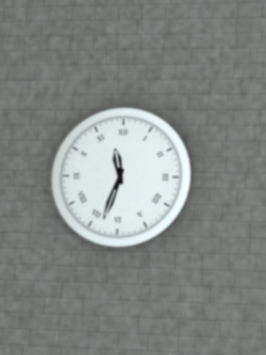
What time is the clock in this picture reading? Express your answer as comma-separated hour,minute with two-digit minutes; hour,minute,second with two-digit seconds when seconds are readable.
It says 11,33
